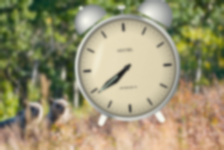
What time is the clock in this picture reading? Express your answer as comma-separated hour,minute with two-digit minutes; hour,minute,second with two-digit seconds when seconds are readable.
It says 7,39
